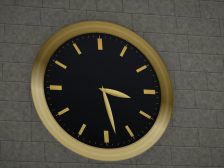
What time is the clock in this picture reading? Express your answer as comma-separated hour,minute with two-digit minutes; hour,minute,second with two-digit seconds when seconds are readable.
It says 3,28
